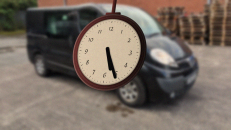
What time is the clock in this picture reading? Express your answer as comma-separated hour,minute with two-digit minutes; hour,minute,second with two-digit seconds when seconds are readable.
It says 5,26
